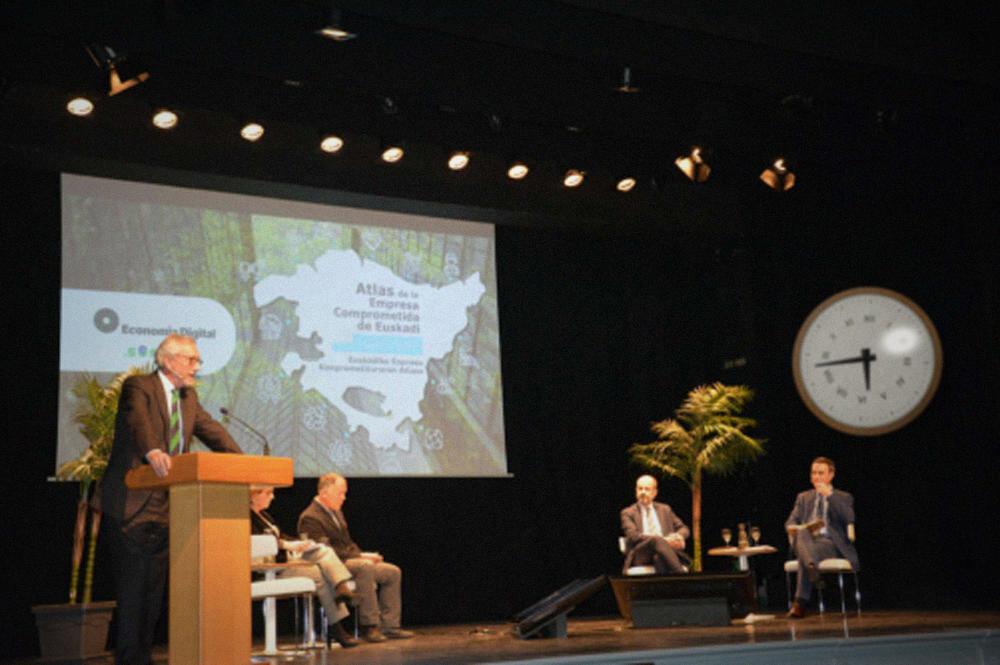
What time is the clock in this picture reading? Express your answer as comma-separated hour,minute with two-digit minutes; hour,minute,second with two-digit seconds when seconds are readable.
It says 5,43
